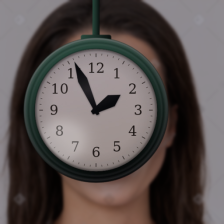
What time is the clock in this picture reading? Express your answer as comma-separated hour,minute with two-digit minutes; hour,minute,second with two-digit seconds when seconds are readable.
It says 1,56
